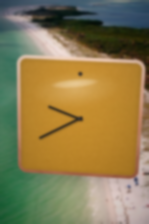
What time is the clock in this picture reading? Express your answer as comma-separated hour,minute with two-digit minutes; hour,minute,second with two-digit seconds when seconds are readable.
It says 9,40
